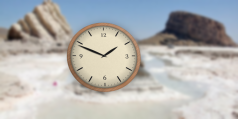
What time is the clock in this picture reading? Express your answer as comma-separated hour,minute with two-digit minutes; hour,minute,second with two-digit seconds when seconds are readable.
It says 1,49
